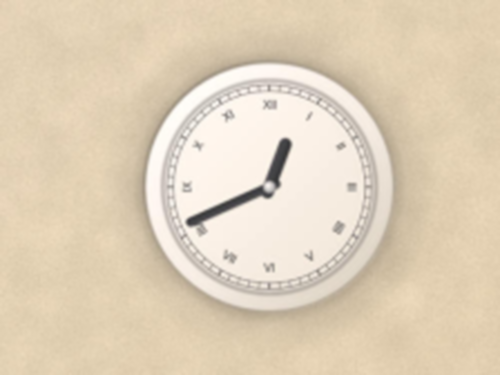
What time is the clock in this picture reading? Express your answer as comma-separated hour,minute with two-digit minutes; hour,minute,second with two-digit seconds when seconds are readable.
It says 12,41
